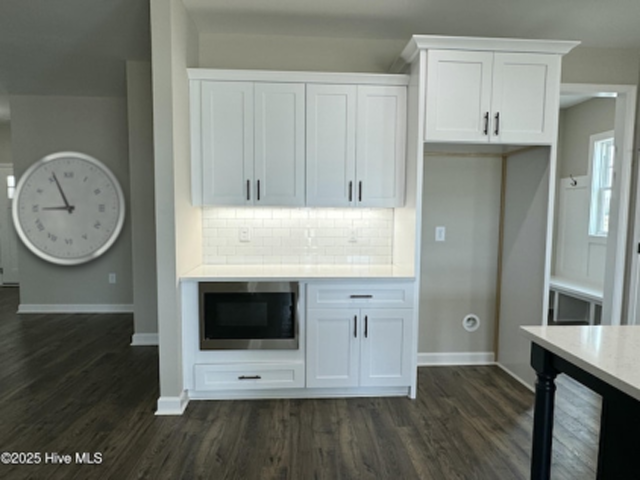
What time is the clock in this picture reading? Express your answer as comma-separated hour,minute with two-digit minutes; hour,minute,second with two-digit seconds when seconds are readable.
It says 8,56
